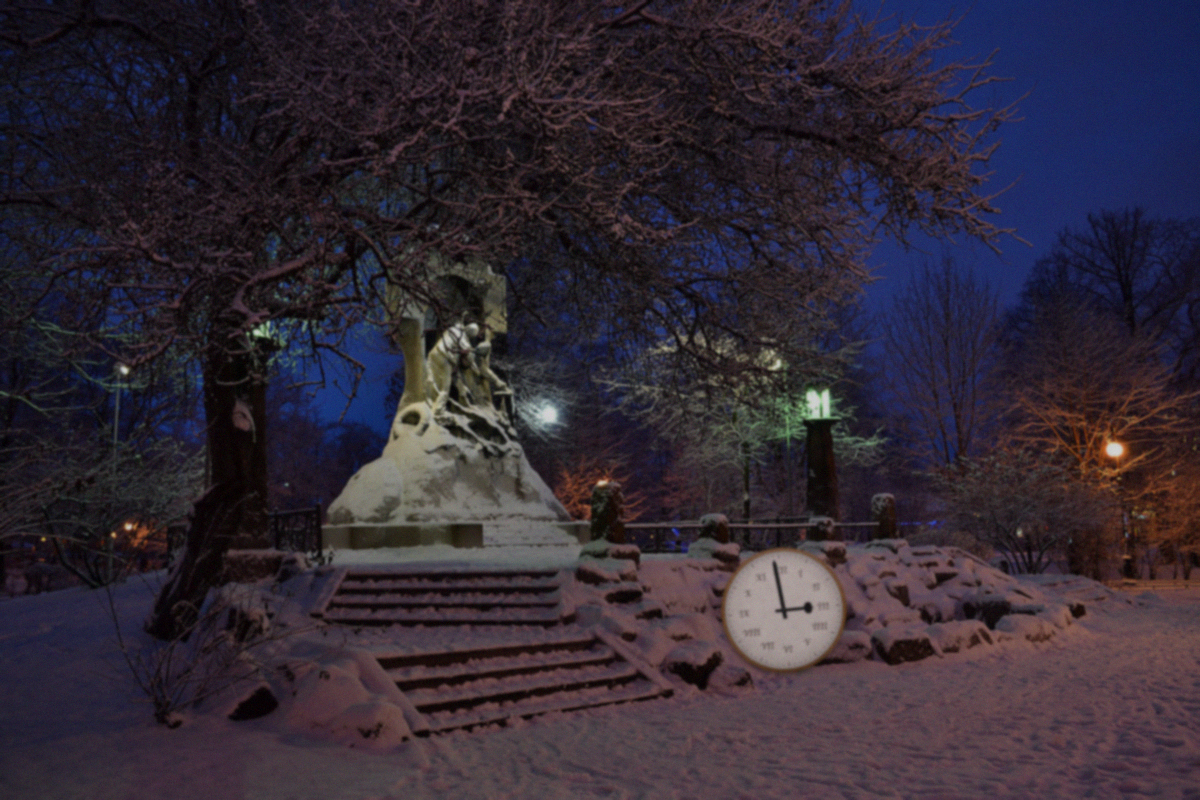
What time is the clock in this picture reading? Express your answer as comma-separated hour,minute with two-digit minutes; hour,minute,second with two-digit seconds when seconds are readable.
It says 2,59
